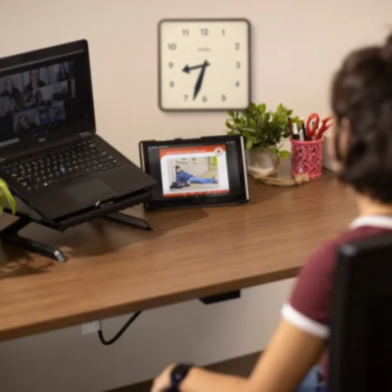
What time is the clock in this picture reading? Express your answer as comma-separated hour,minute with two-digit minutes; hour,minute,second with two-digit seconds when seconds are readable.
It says 8,33
